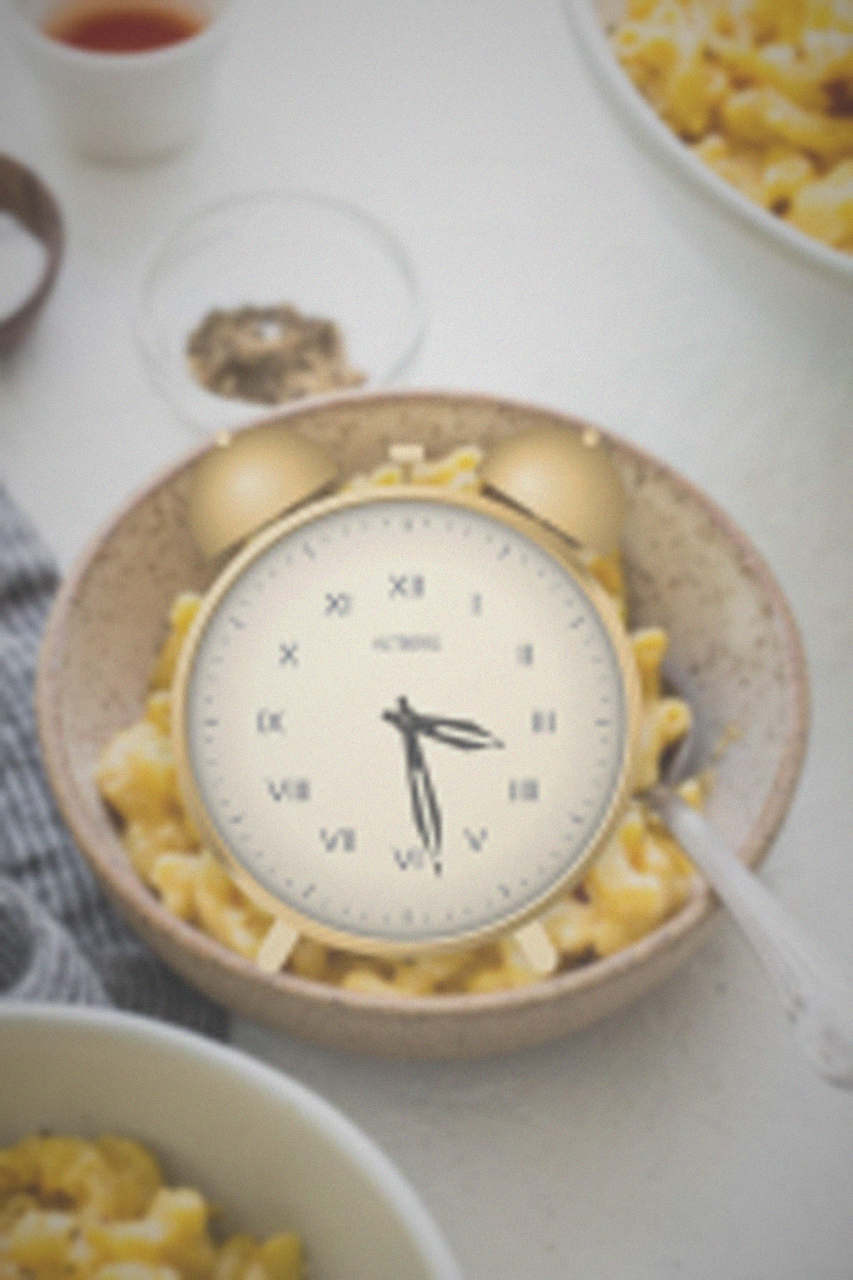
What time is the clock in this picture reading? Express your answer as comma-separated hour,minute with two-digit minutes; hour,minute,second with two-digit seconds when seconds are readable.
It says 3,28
